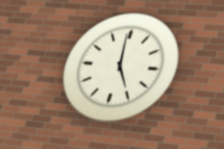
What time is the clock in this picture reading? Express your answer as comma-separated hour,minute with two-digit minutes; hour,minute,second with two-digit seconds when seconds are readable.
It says 4,59
